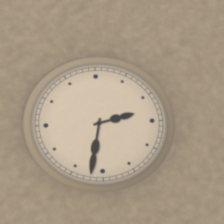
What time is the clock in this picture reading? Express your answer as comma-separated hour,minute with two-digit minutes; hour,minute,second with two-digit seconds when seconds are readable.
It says 2,32
